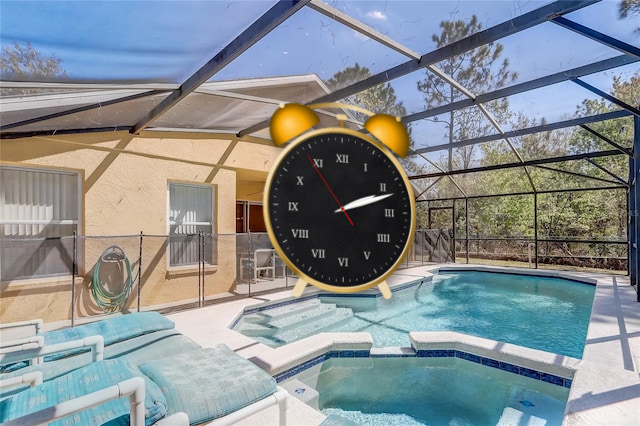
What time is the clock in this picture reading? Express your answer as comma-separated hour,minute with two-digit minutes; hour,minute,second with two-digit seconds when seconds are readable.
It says 2,11,54
